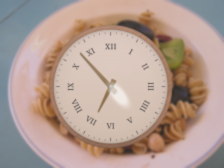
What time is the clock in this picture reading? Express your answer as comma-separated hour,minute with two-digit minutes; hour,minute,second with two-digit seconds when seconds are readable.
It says 6,53
